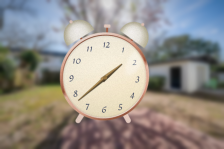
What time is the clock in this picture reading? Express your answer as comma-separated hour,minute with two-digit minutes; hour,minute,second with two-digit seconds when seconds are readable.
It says 1,38
